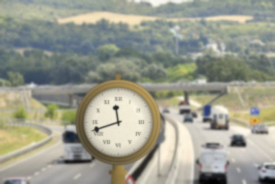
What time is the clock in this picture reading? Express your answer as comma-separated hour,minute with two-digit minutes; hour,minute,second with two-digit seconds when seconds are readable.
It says 11,42
